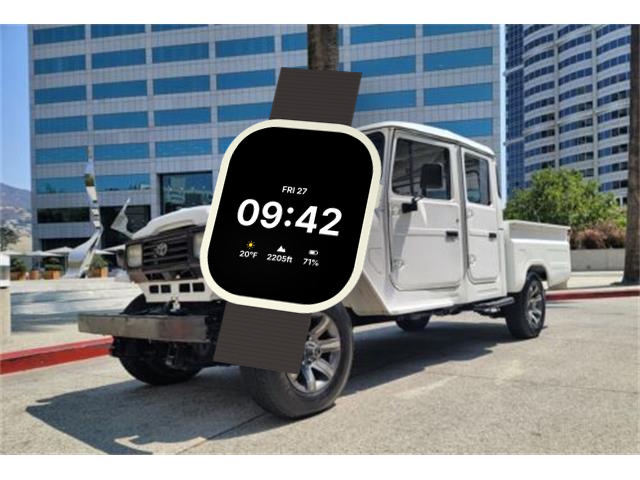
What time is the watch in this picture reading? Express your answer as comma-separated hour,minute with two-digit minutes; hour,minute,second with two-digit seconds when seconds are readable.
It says 9,42
